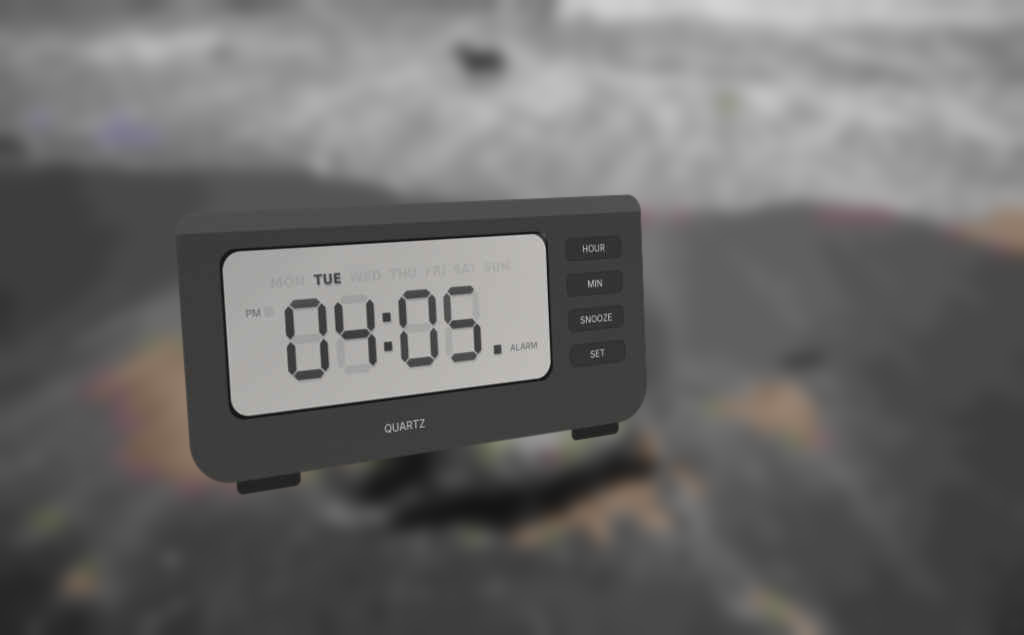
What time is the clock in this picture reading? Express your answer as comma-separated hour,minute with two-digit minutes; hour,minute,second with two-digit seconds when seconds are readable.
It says 4,05
